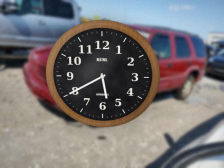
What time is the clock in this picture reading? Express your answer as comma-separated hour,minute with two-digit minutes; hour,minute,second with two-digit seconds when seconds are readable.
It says 5,40
